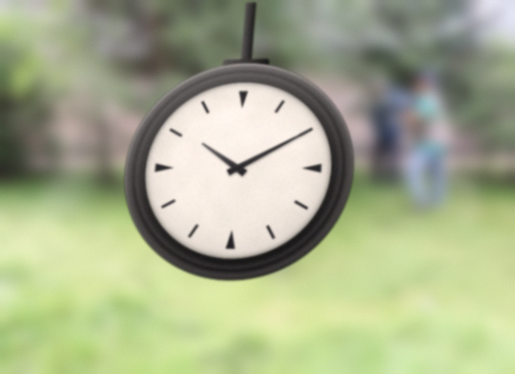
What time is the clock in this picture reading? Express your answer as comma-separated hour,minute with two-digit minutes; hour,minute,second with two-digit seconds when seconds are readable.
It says 10,10
